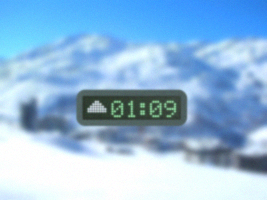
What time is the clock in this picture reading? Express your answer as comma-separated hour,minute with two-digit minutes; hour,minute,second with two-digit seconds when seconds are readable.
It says 1,09
